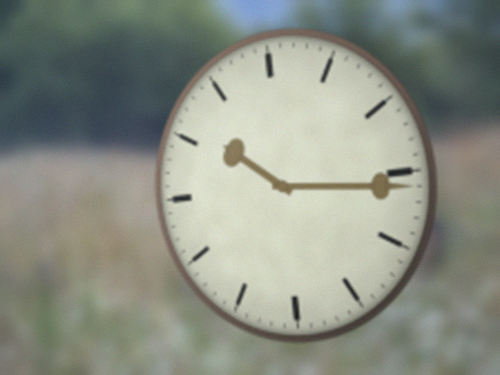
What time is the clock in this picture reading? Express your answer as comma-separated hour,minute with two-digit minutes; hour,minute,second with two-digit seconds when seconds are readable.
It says 10,16
